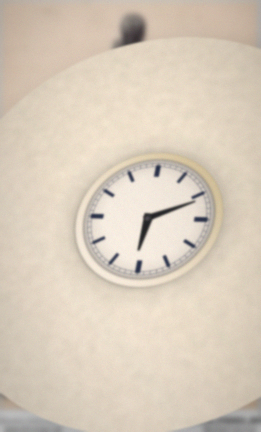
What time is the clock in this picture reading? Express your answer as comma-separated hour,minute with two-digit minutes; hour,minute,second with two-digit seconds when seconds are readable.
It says 6,11
